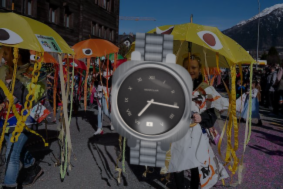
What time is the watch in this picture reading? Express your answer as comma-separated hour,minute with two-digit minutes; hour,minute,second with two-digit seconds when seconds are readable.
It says 7,16
